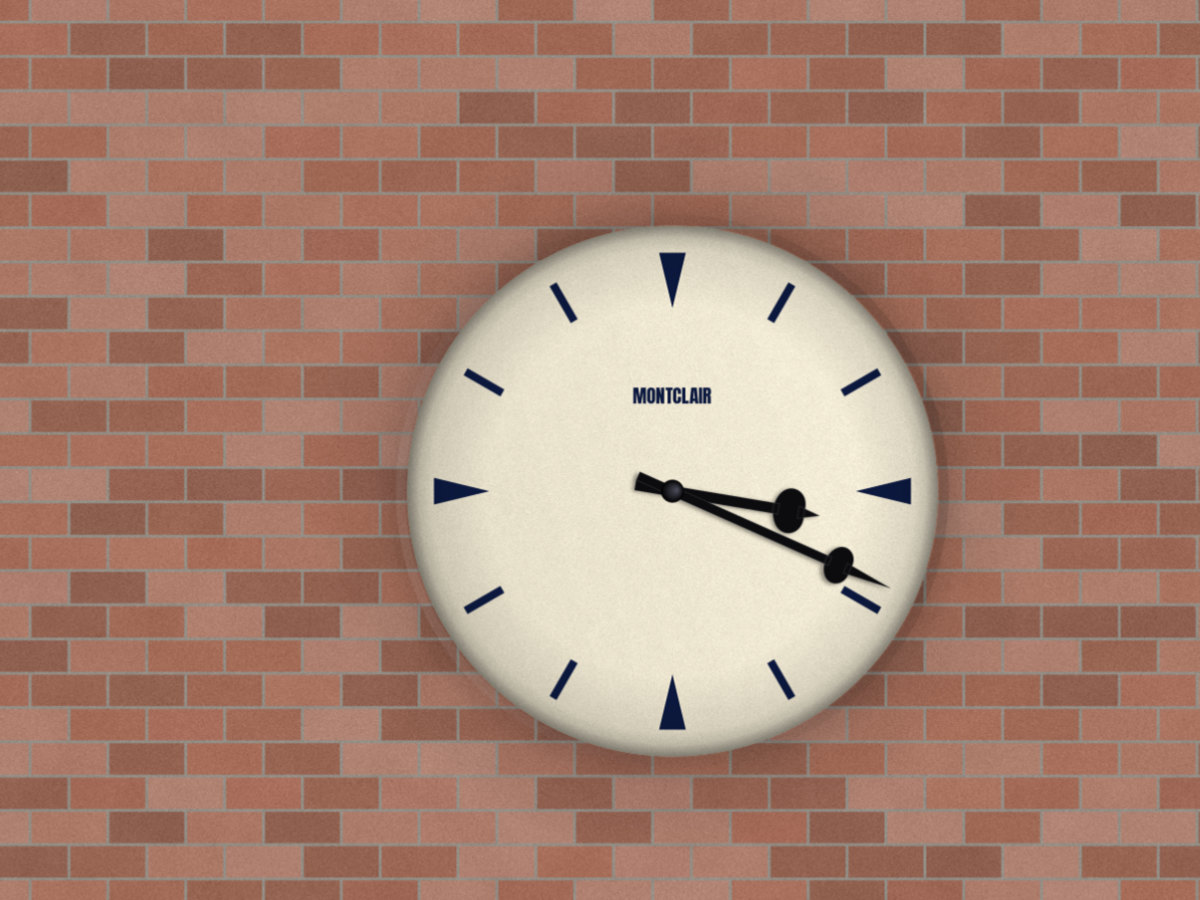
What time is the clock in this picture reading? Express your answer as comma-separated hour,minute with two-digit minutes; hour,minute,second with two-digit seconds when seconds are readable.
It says 3,19
